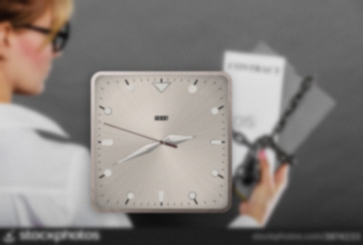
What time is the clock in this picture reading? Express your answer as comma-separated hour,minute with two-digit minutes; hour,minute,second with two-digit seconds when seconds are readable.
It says 2,40,48
